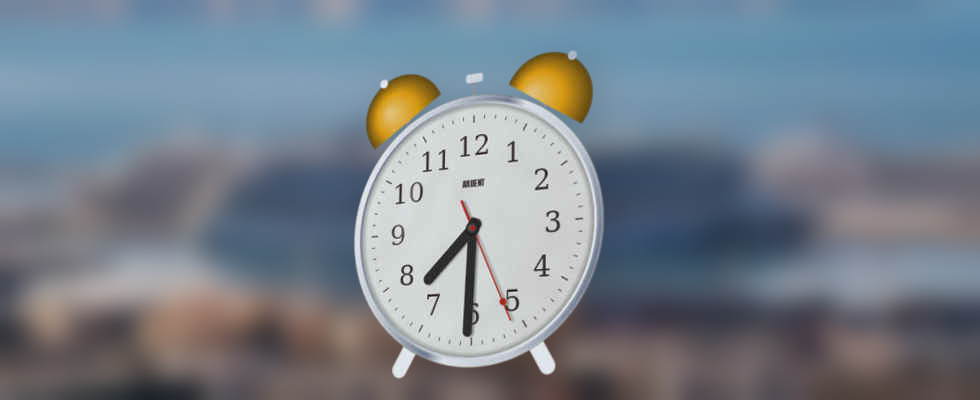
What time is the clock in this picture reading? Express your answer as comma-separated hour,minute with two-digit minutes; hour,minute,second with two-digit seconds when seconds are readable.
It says 7,30,26
